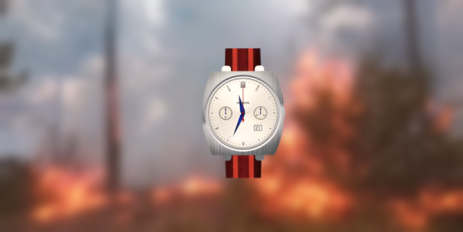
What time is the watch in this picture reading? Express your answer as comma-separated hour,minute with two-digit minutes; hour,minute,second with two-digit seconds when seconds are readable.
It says 11,34
